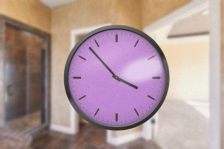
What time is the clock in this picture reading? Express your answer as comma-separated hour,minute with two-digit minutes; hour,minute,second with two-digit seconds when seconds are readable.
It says 3,53
